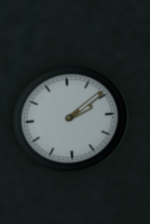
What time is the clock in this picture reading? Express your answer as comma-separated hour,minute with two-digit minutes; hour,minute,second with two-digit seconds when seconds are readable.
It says 2,09
